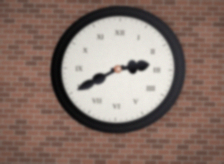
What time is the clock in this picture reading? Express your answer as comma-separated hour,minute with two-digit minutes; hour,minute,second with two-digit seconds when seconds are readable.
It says 2,40
